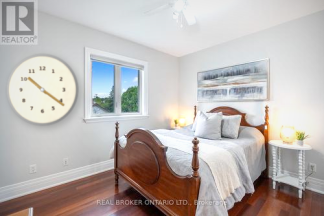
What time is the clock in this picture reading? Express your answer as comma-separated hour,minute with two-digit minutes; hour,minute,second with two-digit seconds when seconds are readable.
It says 10,21
